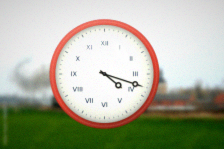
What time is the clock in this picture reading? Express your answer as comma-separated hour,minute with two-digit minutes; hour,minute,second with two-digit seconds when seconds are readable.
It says 4,18
